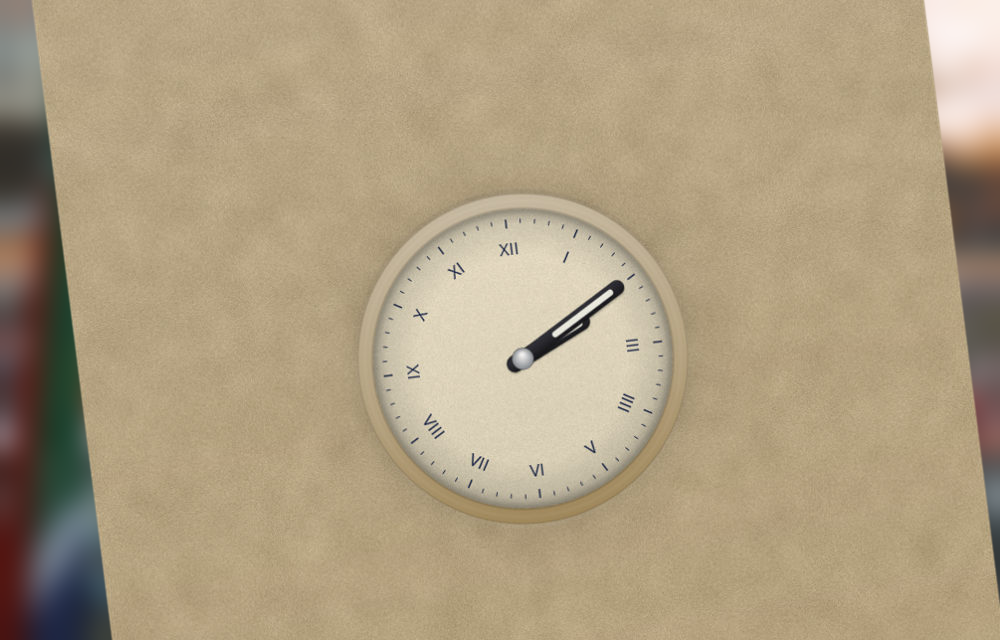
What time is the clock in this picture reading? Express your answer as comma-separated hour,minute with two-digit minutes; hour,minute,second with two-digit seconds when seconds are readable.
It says 2,10
